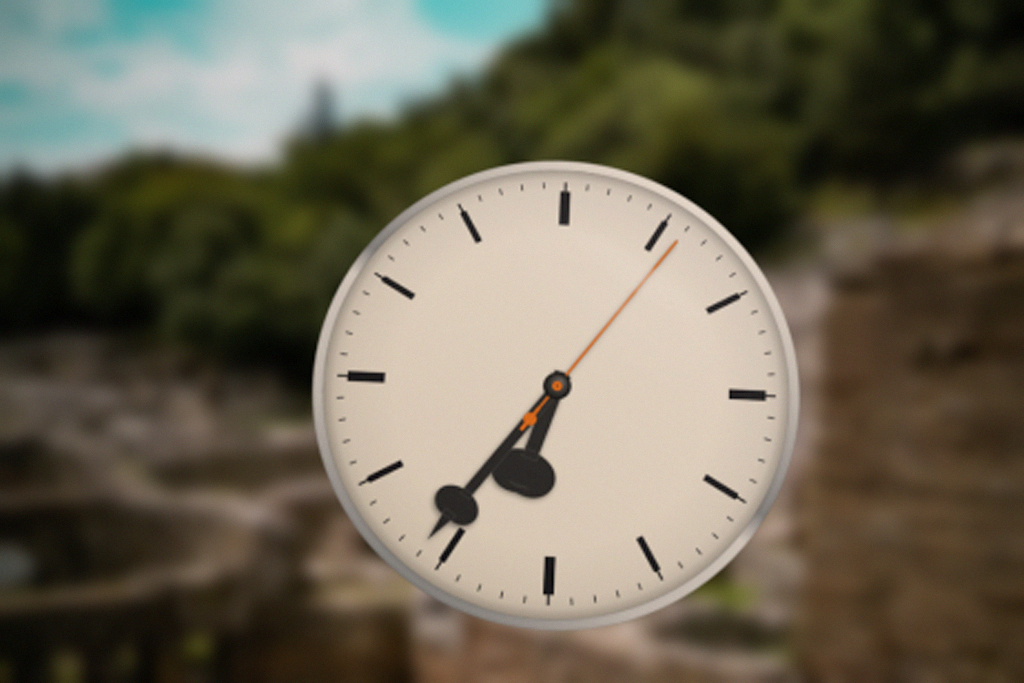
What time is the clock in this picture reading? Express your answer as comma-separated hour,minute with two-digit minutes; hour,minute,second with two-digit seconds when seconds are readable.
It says 6,36,06
